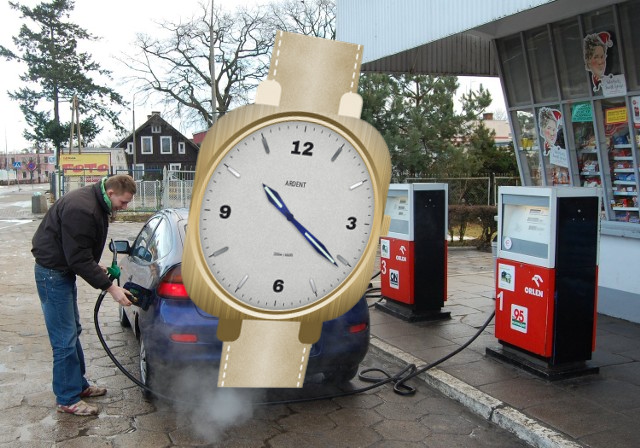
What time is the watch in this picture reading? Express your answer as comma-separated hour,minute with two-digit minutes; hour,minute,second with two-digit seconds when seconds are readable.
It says 10,21
